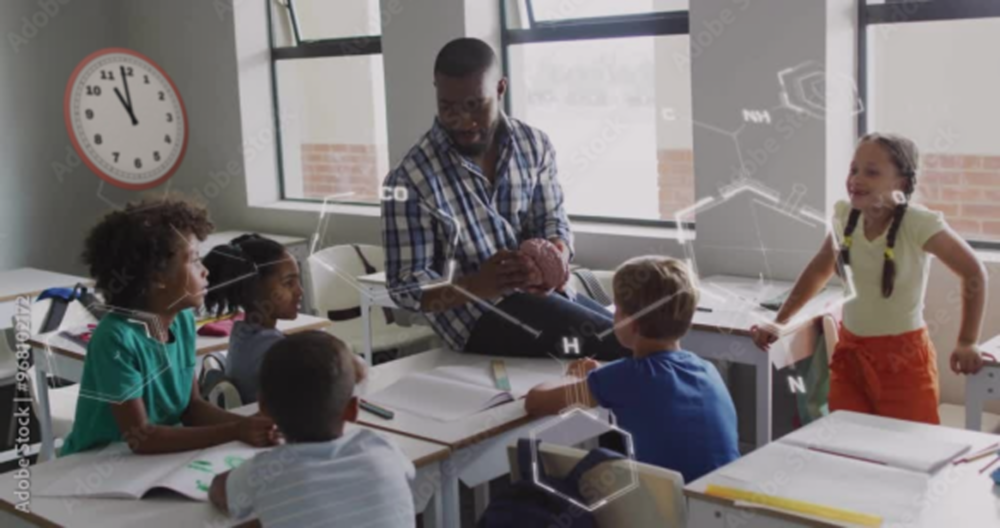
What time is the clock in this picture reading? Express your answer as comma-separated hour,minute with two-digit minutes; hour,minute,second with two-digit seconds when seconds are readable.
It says 10,59
